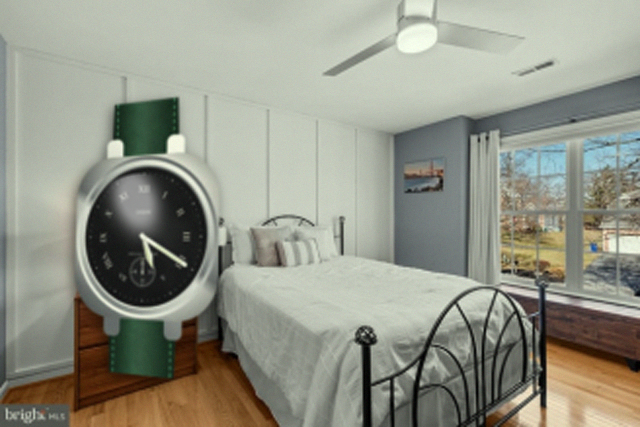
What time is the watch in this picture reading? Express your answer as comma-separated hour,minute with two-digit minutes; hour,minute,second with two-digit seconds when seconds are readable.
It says 5,20
